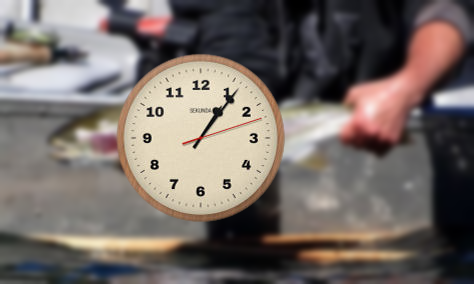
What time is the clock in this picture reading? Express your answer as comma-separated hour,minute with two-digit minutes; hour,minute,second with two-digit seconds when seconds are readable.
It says 1,06,12
